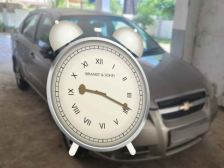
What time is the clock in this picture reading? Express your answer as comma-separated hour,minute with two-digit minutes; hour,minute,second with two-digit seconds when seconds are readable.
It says 9,19
